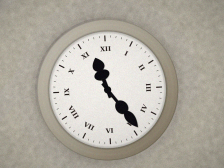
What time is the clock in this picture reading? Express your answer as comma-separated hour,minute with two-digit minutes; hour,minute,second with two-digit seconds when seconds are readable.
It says 11,24
